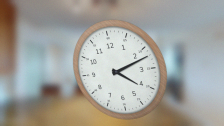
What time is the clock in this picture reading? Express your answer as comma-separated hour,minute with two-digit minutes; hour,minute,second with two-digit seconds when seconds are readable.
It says 4,12
